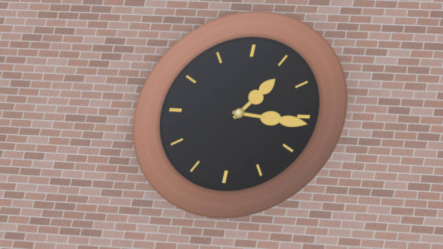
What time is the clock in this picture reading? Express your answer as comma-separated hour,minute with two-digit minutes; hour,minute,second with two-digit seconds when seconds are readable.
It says 1,16
